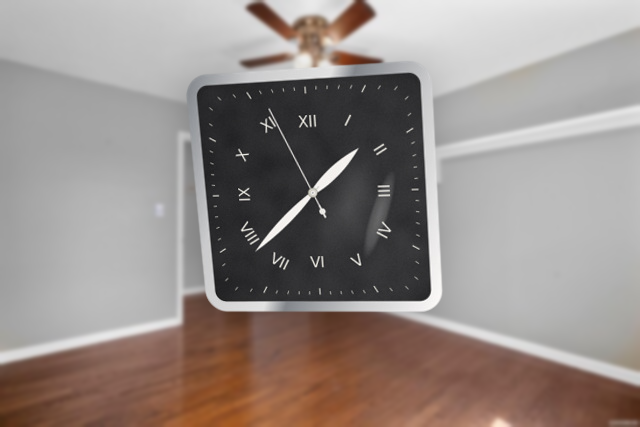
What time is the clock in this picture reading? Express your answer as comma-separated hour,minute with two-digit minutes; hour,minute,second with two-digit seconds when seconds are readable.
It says 1,37,56
